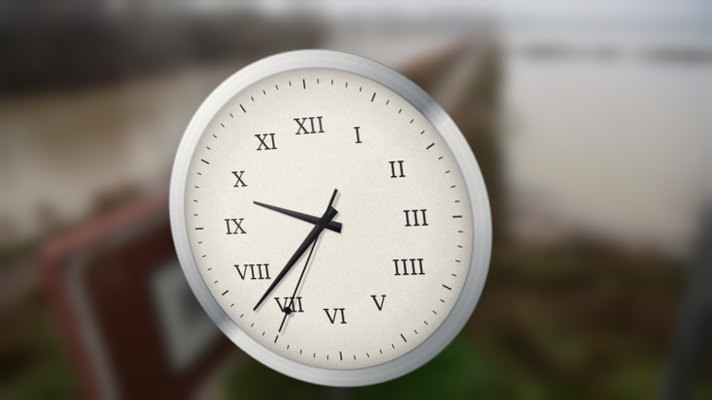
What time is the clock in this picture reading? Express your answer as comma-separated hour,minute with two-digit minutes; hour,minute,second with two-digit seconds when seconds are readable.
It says 9,37,35
